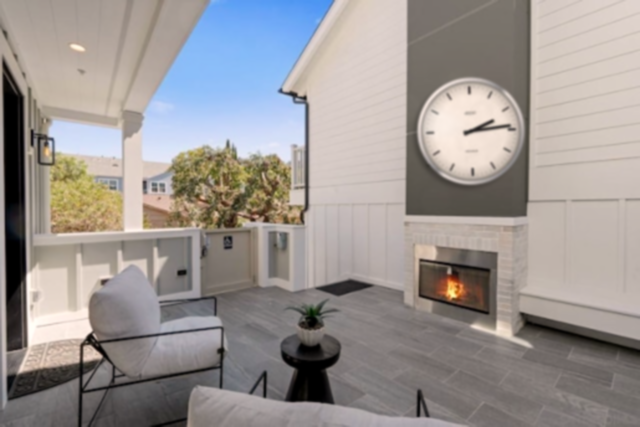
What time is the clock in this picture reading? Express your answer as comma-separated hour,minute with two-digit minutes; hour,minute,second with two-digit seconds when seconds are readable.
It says 2,14
